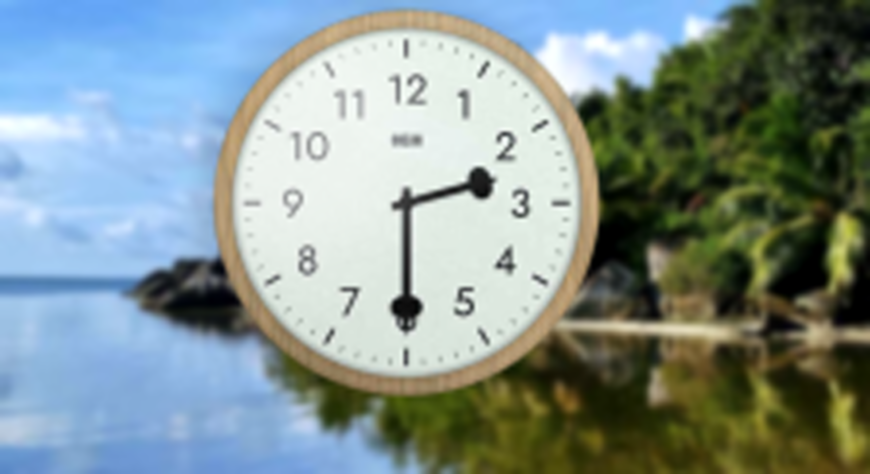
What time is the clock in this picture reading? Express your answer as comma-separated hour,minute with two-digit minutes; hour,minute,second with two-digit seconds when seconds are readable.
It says 2,30
